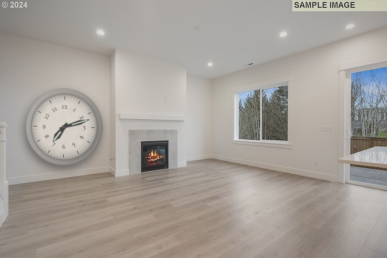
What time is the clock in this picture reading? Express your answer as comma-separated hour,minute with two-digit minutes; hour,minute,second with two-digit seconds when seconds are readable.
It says 7,12
